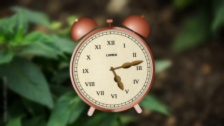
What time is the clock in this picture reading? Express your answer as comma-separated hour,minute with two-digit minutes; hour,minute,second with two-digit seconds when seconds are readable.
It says 5,13
